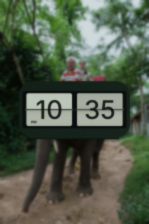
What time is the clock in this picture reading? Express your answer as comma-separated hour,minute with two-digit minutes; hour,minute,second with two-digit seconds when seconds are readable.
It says 10,35
